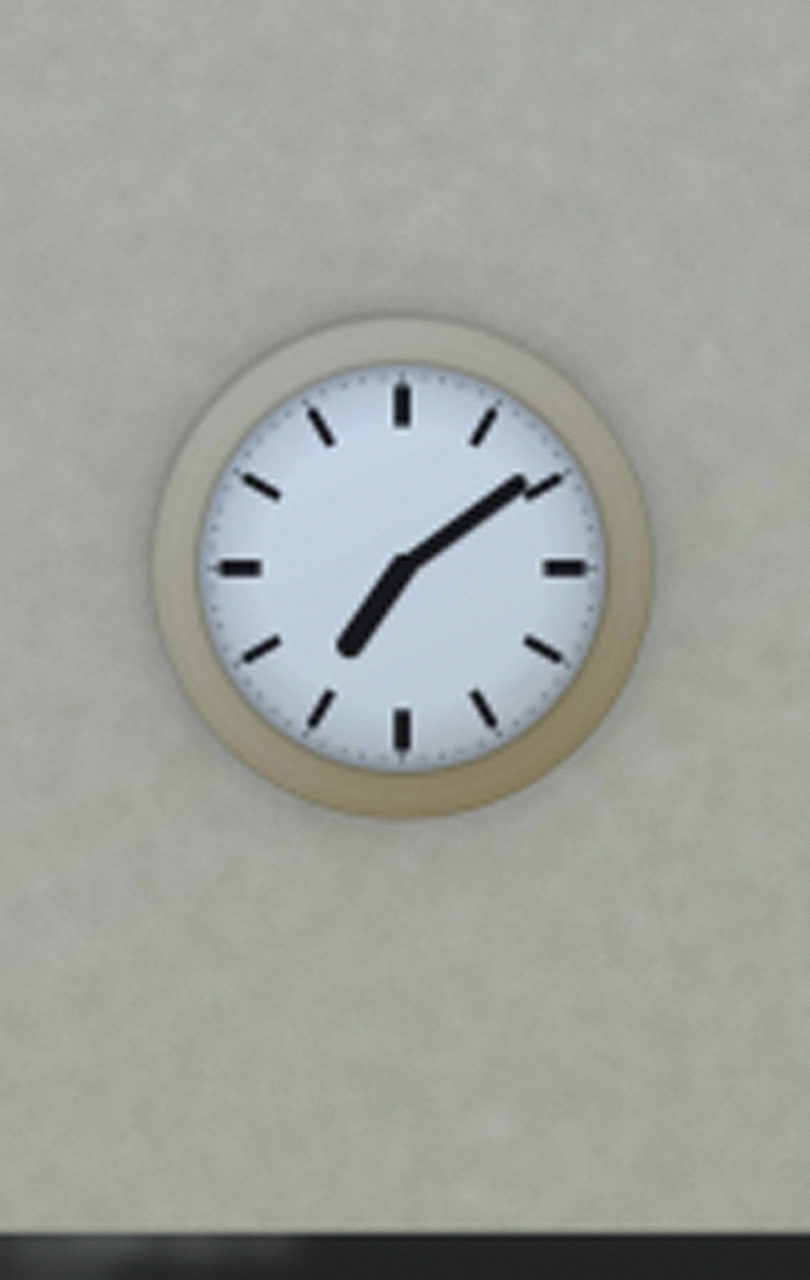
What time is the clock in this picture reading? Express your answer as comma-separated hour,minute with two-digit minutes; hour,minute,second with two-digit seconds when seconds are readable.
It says 7,09
